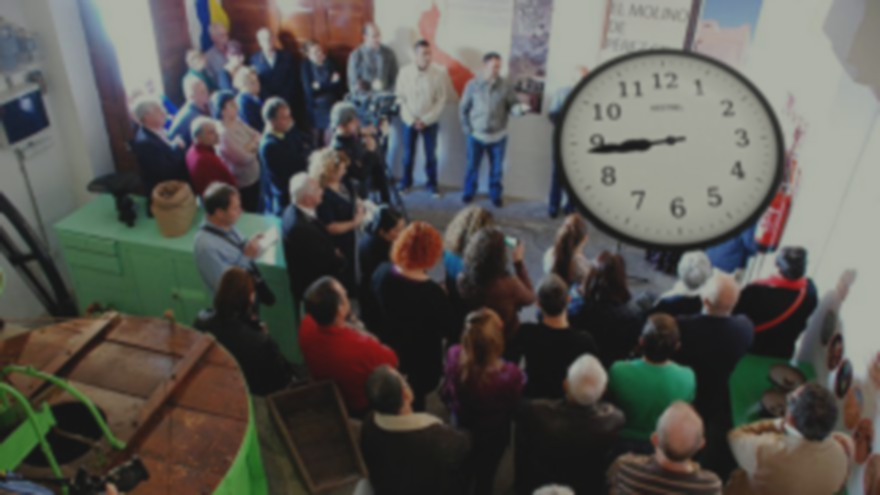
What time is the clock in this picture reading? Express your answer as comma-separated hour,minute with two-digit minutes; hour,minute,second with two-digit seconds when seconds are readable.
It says 8,44
